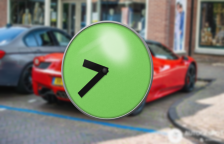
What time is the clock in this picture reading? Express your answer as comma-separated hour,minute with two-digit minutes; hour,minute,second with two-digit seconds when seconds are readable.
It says 9,38
